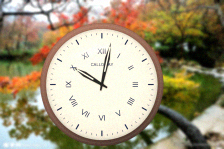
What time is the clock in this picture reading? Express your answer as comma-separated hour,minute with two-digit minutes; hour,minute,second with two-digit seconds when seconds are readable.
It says 10,02
